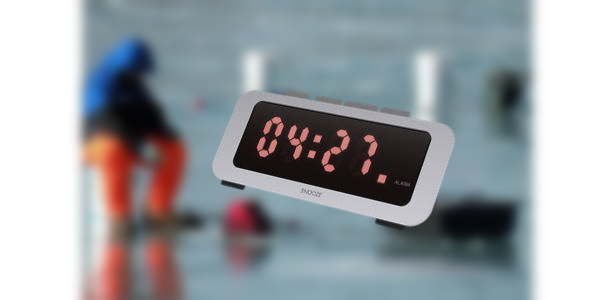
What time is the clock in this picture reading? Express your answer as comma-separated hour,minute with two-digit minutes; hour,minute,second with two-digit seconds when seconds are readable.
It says 4,27
